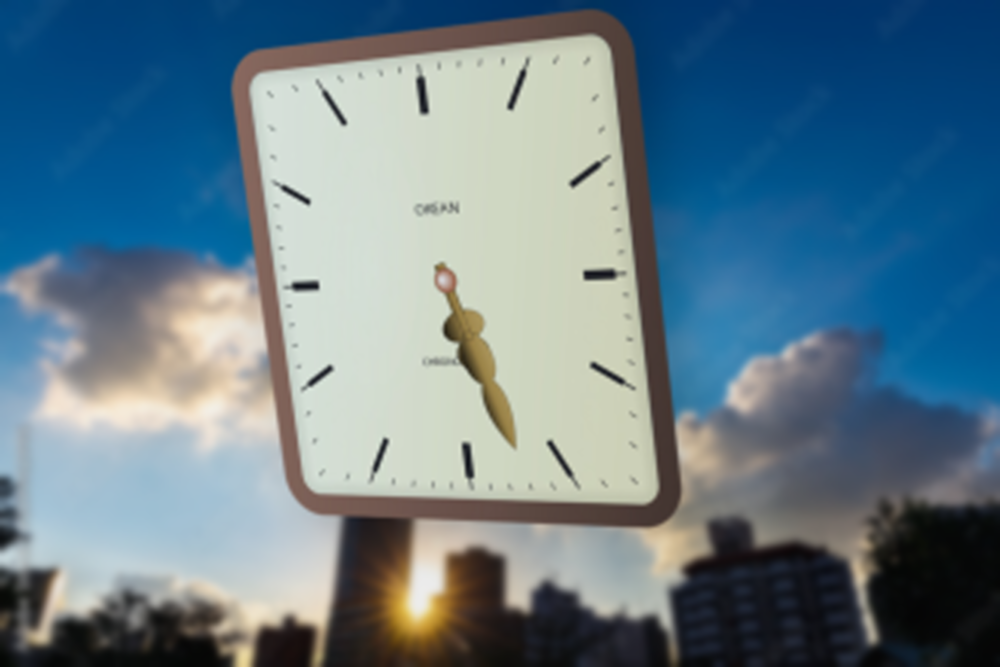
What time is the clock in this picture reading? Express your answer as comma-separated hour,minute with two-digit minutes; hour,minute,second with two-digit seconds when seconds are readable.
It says 5,27
